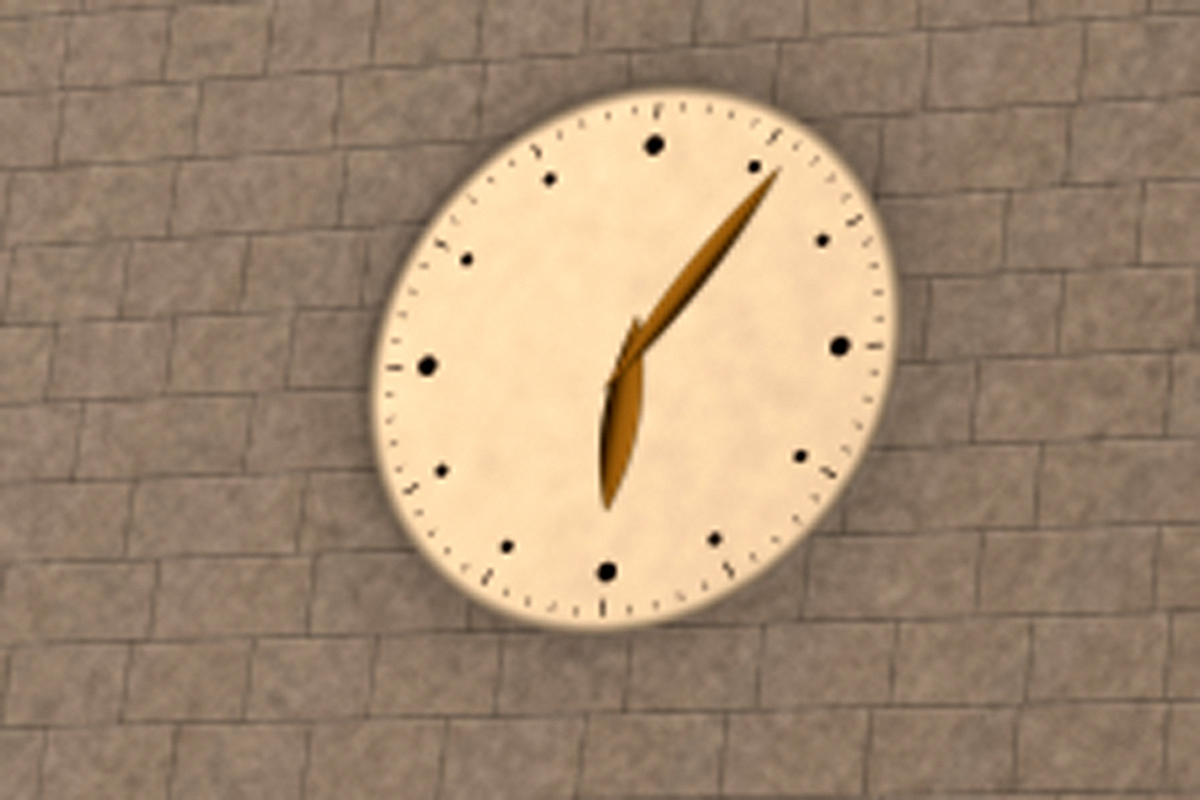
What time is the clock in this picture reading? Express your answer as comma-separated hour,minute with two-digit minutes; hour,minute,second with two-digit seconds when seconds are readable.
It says 6,06
